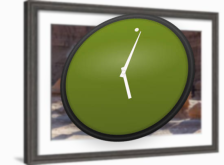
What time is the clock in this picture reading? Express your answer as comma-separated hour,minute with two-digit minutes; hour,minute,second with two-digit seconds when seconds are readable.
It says 5,01
